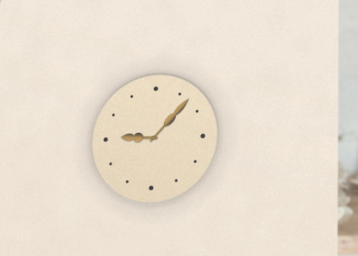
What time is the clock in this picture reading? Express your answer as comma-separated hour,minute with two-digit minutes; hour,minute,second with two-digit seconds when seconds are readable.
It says 9,07
